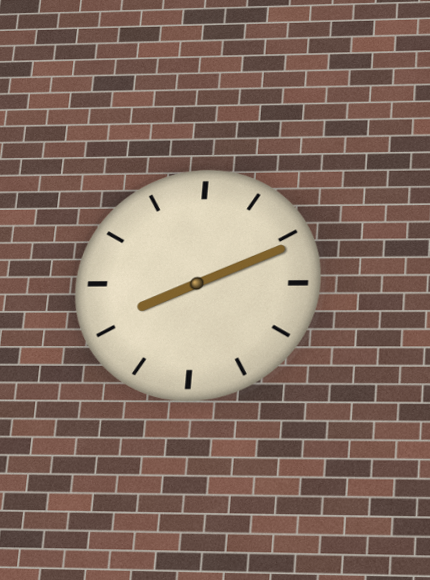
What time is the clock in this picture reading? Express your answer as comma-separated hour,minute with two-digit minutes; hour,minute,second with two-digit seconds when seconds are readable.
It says 8,11
